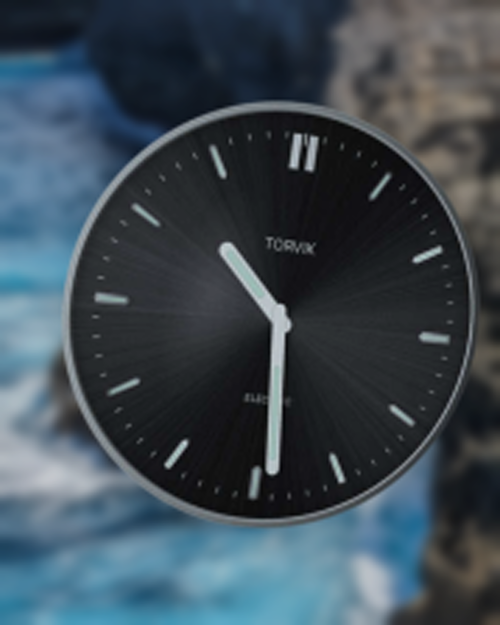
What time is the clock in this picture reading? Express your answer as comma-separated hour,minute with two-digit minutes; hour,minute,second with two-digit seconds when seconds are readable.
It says 10,29
